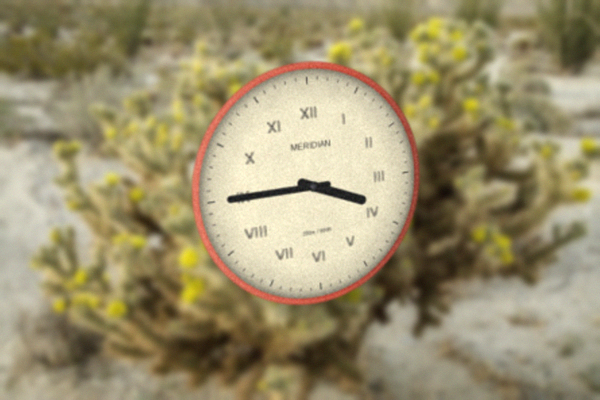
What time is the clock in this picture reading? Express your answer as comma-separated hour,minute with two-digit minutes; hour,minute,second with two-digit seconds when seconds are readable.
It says 3,45
